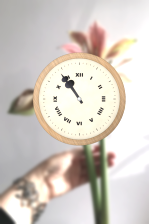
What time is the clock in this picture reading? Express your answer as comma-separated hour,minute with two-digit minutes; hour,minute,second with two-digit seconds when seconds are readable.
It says 10,54
